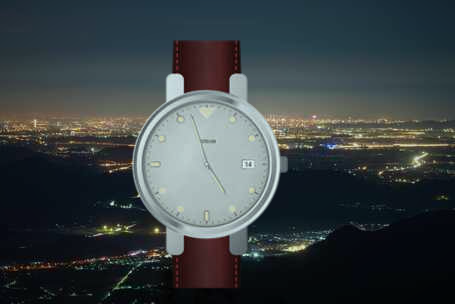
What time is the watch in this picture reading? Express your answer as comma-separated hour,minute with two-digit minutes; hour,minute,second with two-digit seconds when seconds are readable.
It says 4,57
